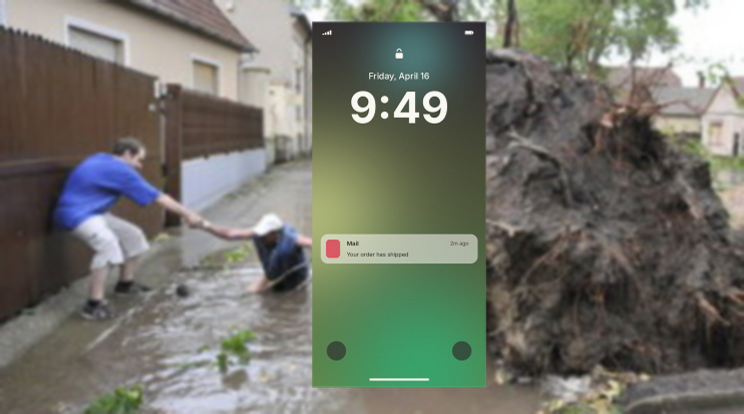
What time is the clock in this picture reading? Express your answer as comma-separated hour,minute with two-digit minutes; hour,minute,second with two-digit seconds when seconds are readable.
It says 9,49
